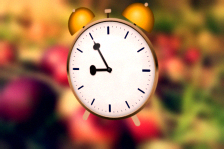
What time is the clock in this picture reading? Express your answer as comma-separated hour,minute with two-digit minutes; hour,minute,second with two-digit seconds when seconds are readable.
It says 8,55
